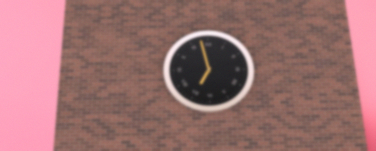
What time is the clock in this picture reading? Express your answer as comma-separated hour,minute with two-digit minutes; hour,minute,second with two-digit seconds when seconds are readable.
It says 6,58
